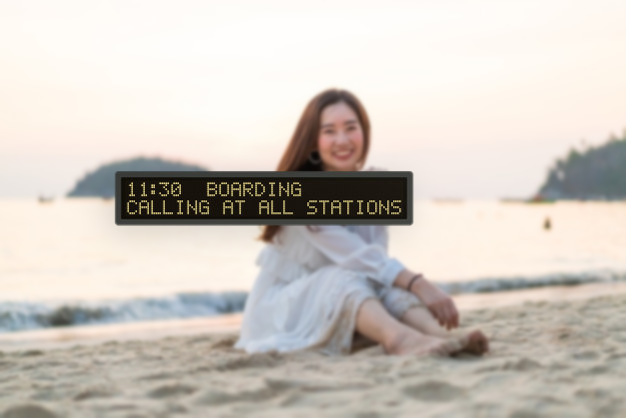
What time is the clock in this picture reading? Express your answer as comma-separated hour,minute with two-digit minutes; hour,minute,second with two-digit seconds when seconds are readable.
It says 11,30
